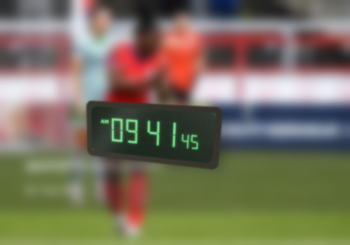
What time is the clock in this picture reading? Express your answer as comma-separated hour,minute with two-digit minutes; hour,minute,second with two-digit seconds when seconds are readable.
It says 9,41,45
